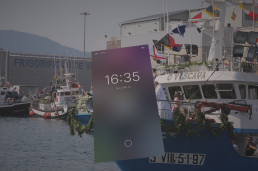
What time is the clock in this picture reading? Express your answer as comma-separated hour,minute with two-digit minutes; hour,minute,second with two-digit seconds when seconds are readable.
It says 16,35
